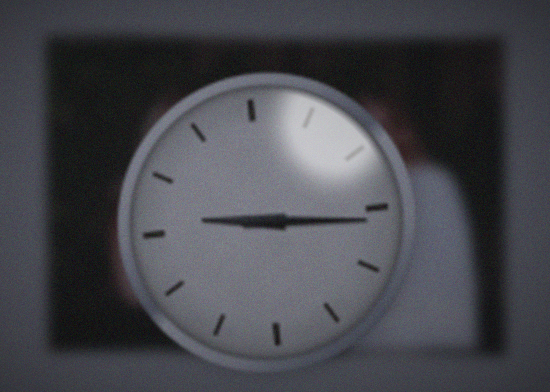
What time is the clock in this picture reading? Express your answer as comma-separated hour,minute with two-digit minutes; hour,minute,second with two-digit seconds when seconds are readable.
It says 9,16
